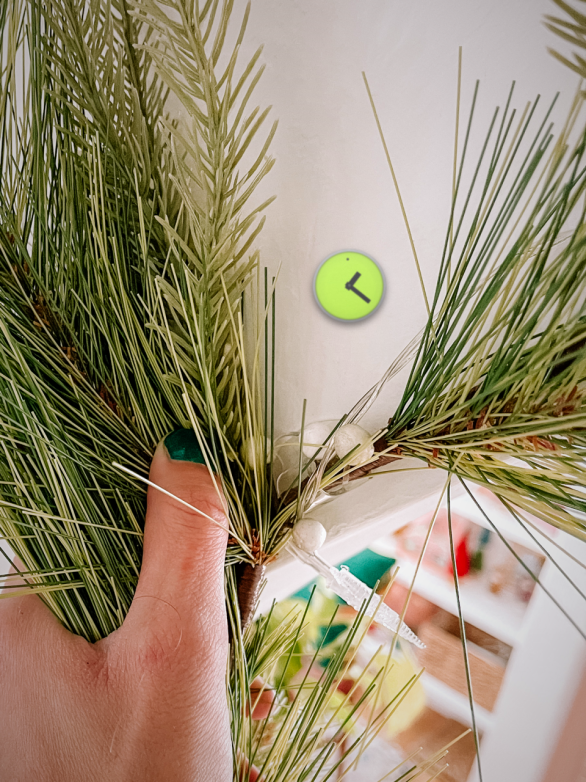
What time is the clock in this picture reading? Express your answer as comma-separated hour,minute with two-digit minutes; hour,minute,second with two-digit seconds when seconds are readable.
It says 1,22
